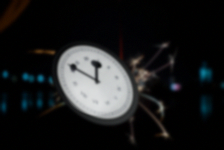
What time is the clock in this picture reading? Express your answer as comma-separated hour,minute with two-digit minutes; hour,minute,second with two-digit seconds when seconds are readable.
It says 12,52
